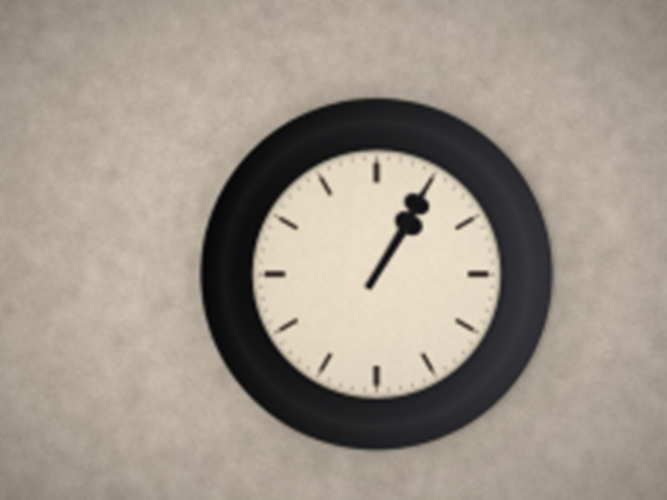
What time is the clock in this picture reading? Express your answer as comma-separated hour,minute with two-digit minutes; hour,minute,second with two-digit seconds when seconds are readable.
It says 1,05
